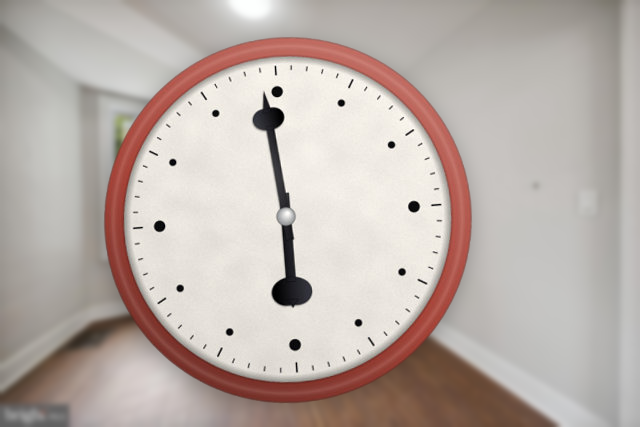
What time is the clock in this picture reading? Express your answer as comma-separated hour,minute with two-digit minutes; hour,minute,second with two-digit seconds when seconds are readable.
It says 5,59
